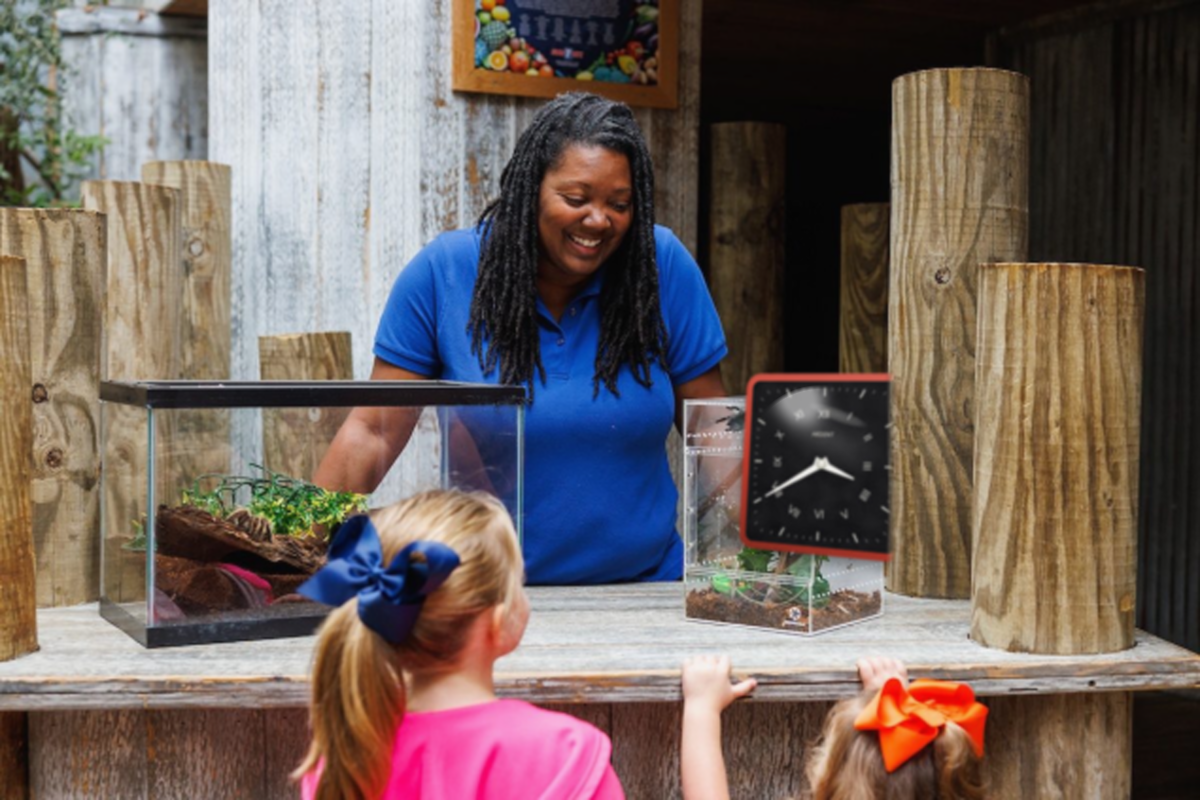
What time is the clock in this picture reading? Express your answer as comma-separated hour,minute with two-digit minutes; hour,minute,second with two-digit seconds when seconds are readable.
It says 3,40
